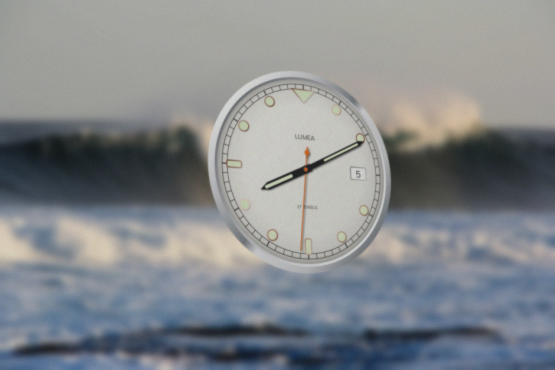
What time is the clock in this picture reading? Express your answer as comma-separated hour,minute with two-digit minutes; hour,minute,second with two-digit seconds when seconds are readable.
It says 8,10,31
